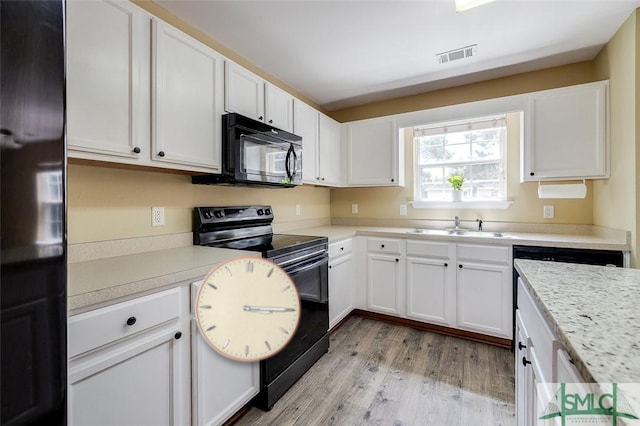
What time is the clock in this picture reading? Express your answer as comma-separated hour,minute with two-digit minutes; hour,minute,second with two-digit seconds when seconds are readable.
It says 3,15
